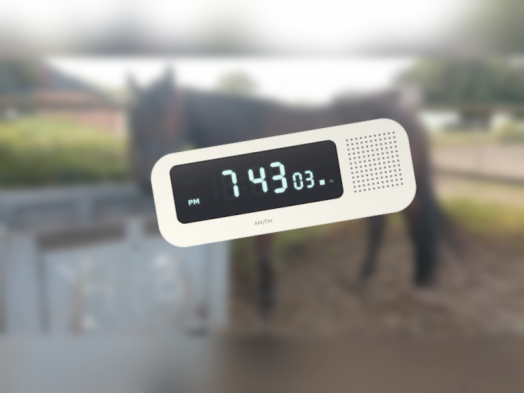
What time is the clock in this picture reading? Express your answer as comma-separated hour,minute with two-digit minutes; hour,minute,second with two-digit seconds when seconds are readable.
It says 7,43,03
